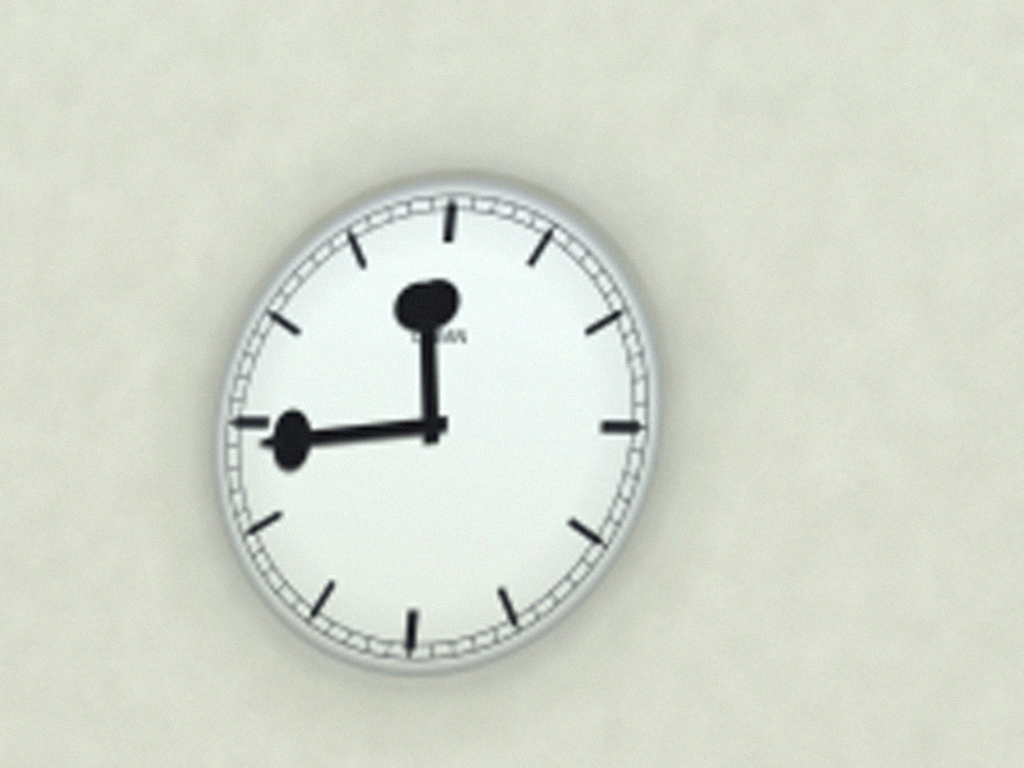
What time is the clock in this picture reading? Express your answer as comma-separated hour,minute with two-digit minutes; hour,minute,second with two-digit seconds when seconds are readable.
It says 11,44
